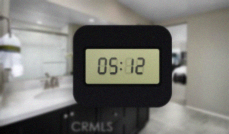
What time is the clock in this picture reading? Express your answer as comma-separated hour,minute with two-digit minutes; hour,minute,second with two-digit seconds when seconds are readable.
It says 5,12
